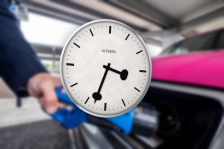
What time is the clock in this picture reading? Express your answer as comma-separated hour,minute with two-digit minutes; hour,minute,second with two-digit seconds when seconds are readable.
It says 3,33
